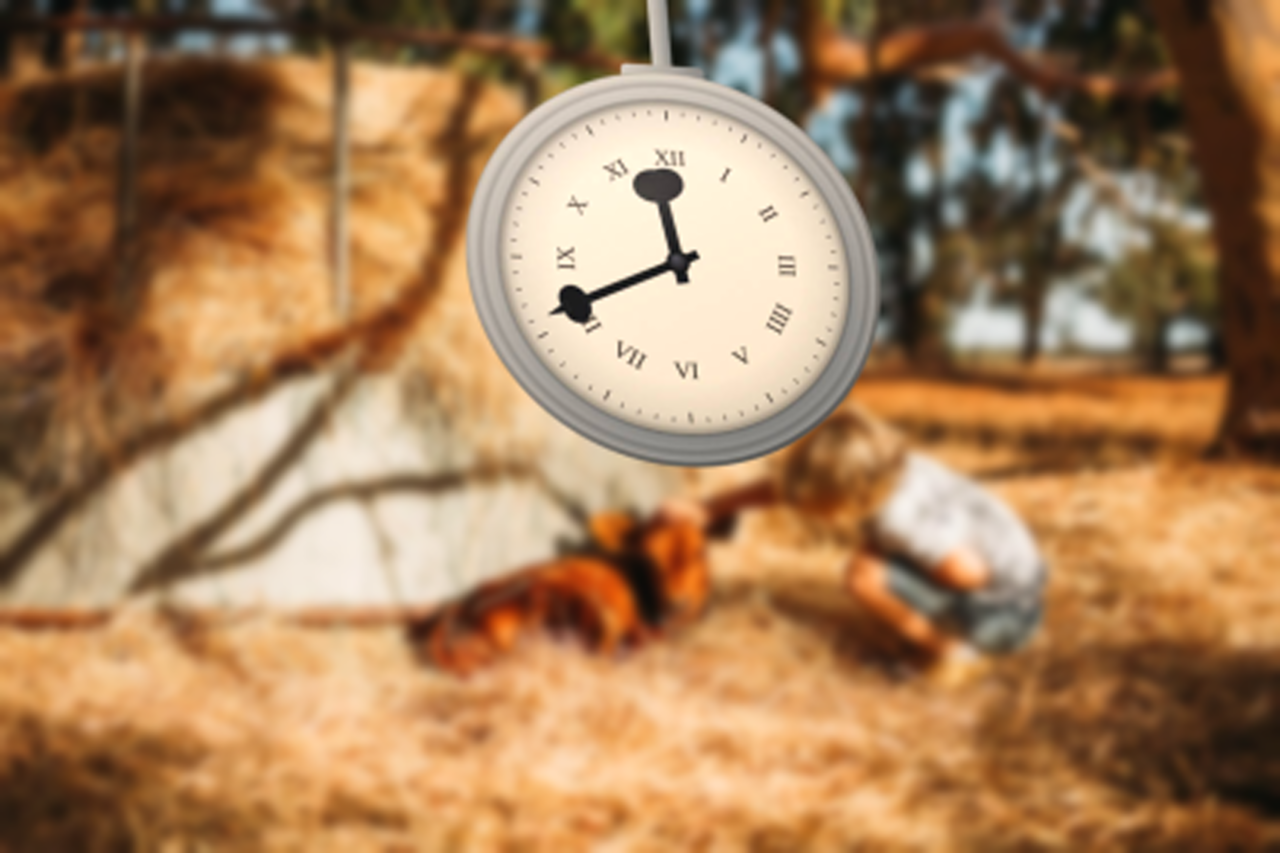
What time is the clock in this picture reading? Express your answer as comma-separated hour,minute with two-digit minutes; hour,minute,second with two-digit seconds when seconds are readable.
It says 11,41
